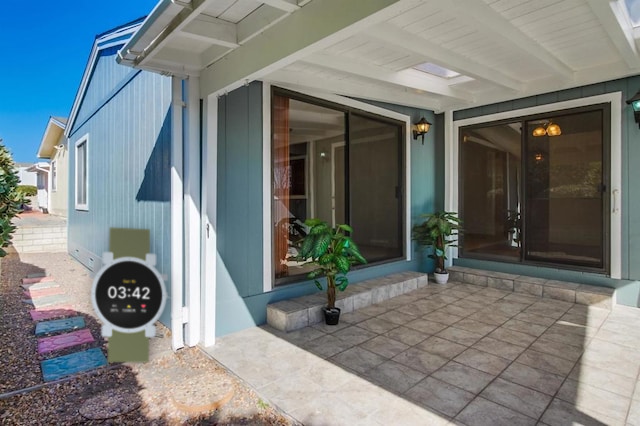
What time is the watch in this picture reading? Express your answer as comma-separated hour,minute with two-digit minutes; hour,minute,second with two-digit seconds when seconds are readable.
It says 3,42
